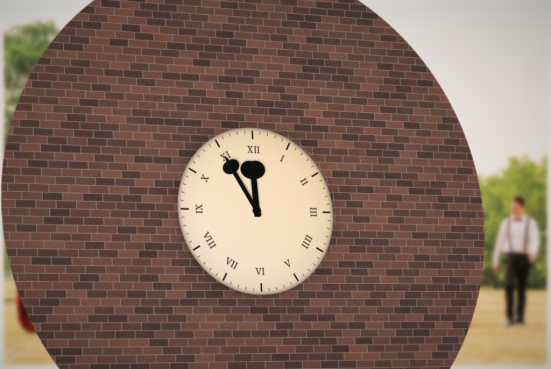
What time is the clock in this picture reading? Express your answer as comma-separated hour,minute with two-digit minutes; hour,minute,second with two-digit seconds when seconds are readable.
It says 11,55
